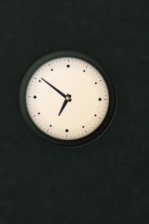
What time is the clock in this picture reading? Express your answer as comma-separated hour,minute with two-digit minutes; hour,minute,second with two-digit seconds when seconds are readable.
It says 6,51
